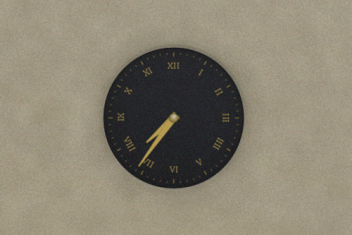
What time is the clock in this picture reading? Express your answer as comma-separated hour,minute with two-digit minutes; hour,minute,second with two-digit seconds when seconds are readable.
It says 7,36
